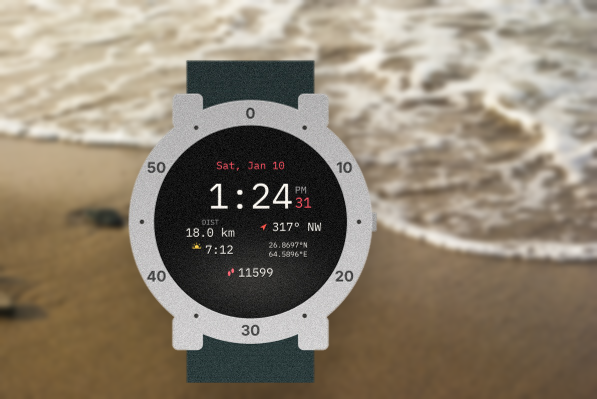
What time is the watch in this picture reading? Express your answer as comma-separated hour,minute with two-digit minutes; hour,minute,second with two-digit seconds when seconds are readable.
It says 1,24,31
